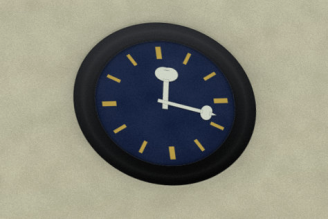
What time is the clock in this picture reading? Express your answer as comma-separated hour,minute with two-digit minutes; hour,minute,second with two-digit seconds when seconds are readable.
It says 12,18
